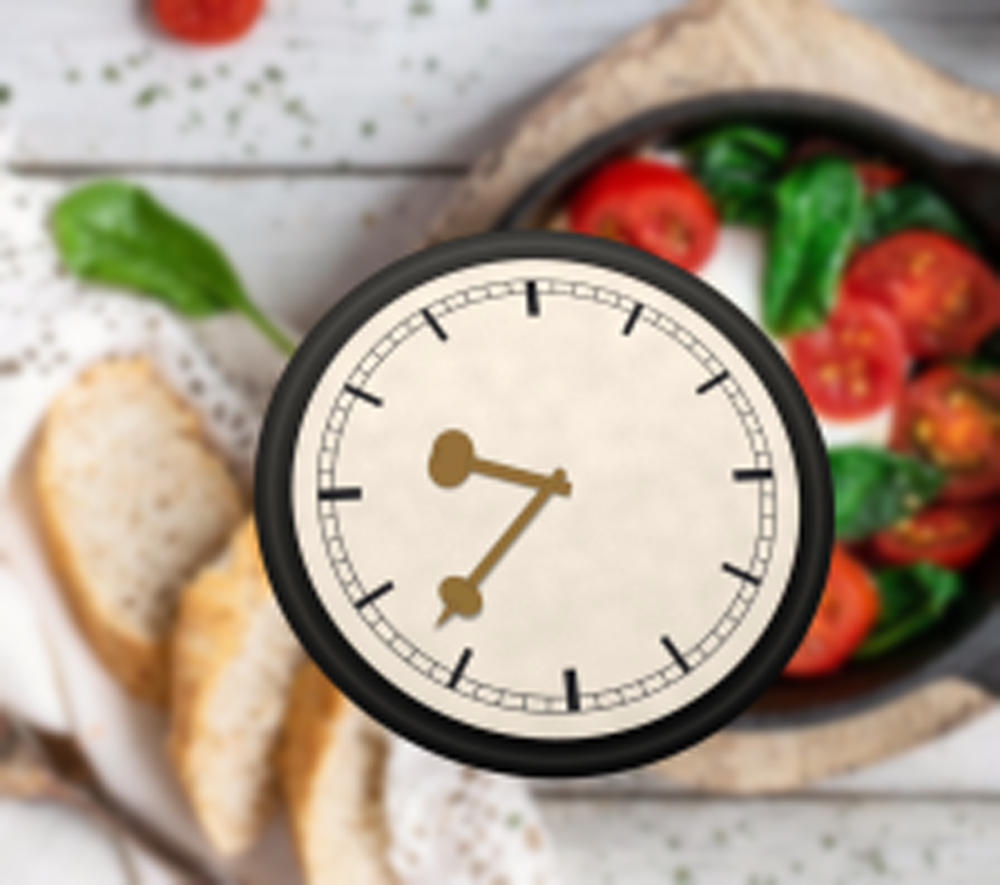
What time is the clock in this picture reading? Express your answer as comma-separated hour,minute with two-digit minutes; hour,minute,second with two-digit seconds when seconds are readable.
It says 9,37
